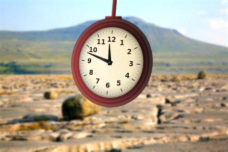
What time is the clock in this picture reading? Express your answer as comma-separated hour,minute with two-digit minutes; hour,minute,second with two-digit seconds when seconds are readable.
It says 11,48
